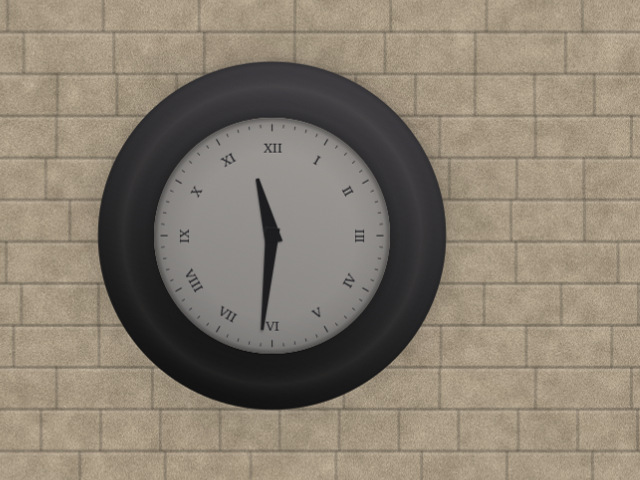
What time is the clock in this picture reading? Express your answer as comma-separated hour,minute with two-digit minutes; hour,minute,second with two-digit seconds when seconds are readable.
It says 11,31
